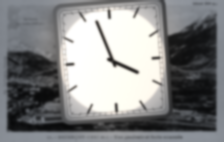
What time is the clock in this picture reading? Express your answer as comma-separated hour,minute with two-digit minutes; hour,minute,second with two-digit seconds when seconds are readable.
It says 3,57
